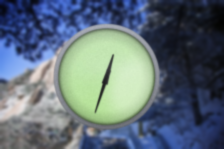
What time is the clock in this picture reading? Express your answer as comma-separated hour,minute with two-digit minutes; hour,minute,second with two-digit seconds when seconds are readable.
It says 12,33
